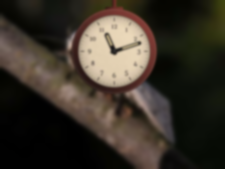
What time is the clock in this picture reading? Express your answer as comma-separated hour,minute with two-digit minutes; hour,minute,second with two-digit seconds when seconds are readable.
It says 11,12
